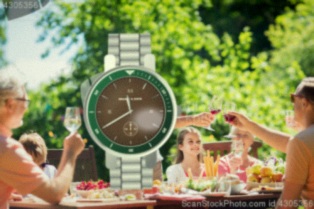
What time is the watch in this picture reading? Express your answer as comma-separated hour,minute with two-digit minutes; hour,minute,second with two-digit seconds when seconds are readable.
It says 11,40
